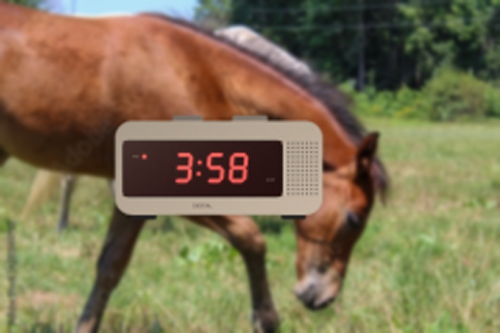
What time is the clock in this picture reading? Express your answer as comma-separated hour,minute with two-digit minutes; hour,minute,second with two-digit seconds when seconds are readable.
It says 3,58
